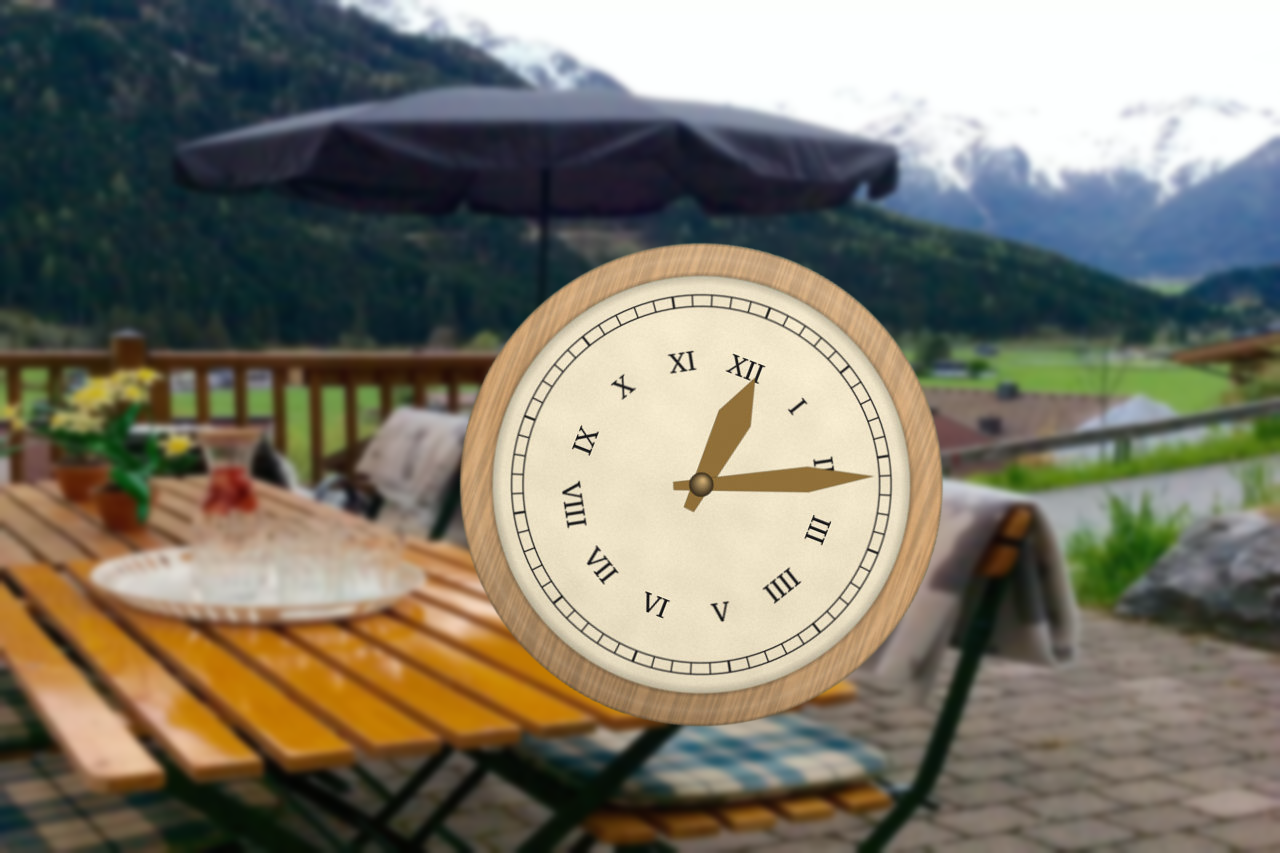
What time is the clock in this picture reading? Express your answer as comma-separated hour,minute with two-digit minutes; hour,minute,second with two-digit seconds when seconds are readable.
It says 12,11
